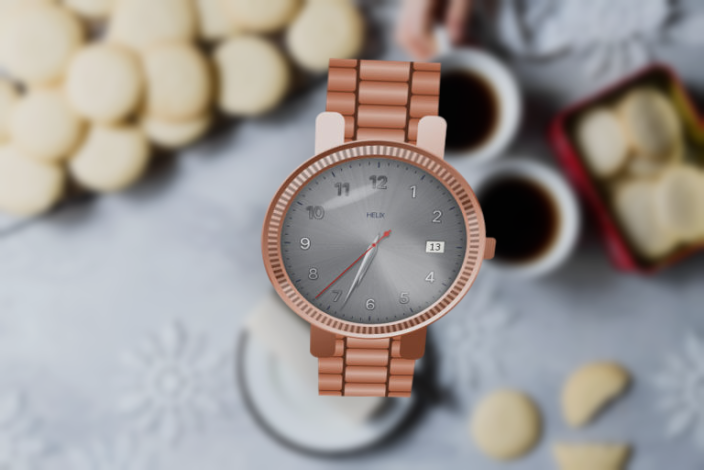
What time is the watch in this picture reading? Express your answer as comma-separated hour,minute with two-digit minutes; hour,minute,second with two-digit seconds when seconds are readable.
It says 6,33,37
